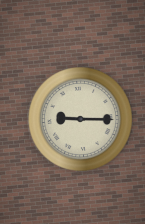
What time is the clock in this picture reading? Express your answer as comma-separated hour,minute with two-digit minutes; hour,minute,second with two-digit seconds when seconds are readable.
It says 9,16
